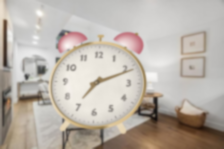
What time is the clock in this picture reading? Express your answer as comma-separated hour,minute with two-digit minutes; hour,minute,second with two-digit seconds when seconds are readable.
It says 7,11
